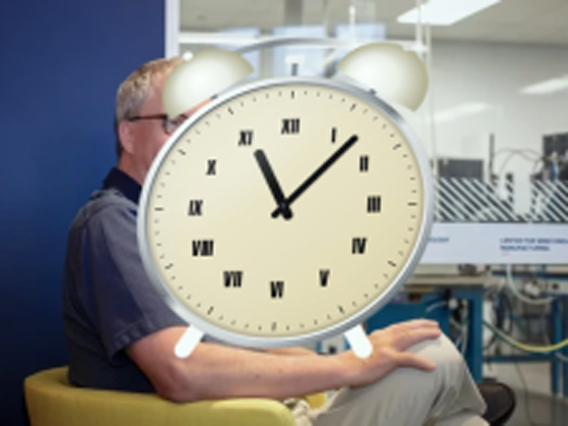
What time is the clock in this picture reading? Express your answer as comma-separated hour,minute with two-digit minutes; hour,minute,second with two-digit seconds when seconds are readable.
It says 11,07
